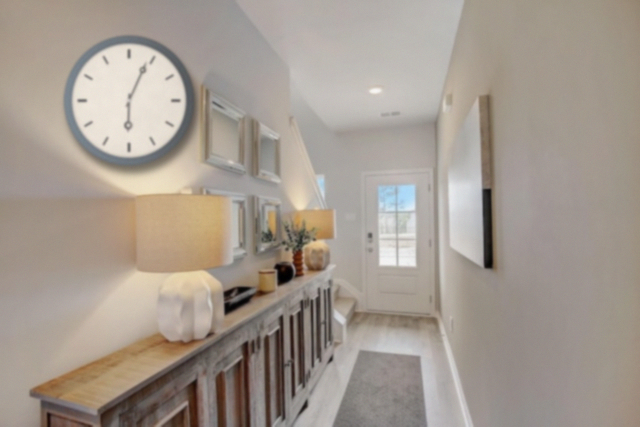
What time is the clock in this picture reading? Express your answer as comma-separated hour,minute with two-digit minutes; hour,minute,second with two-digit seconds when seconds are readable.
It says 6,04
